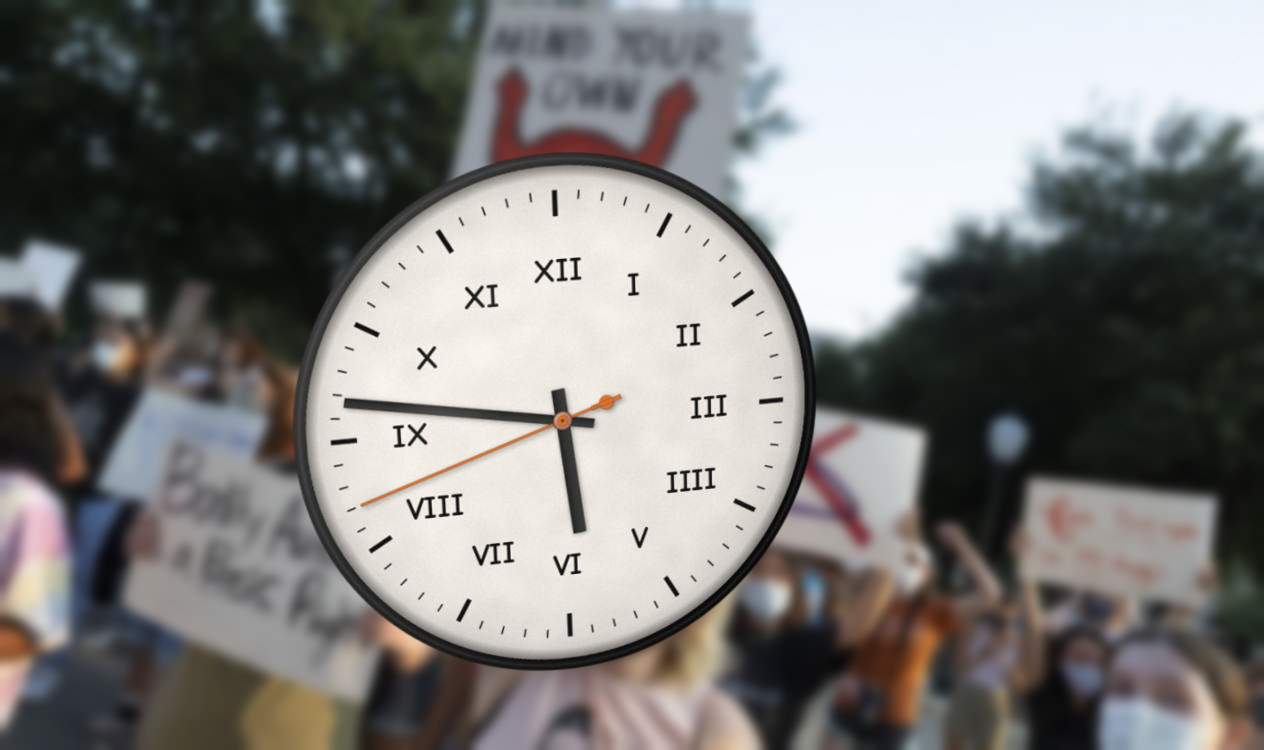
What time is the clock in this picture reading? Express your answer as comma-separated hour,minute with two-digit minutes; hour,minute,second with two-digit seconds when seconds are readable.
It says 5,46,42
